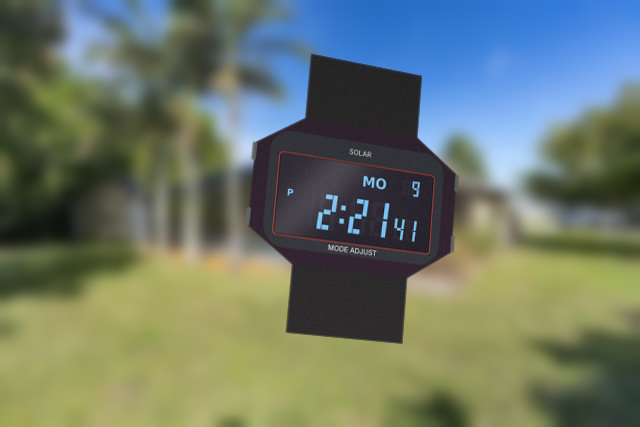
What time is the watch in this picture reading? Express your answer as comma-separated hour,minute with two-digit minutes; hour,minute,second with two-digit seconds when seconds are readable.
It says 2,21,41
